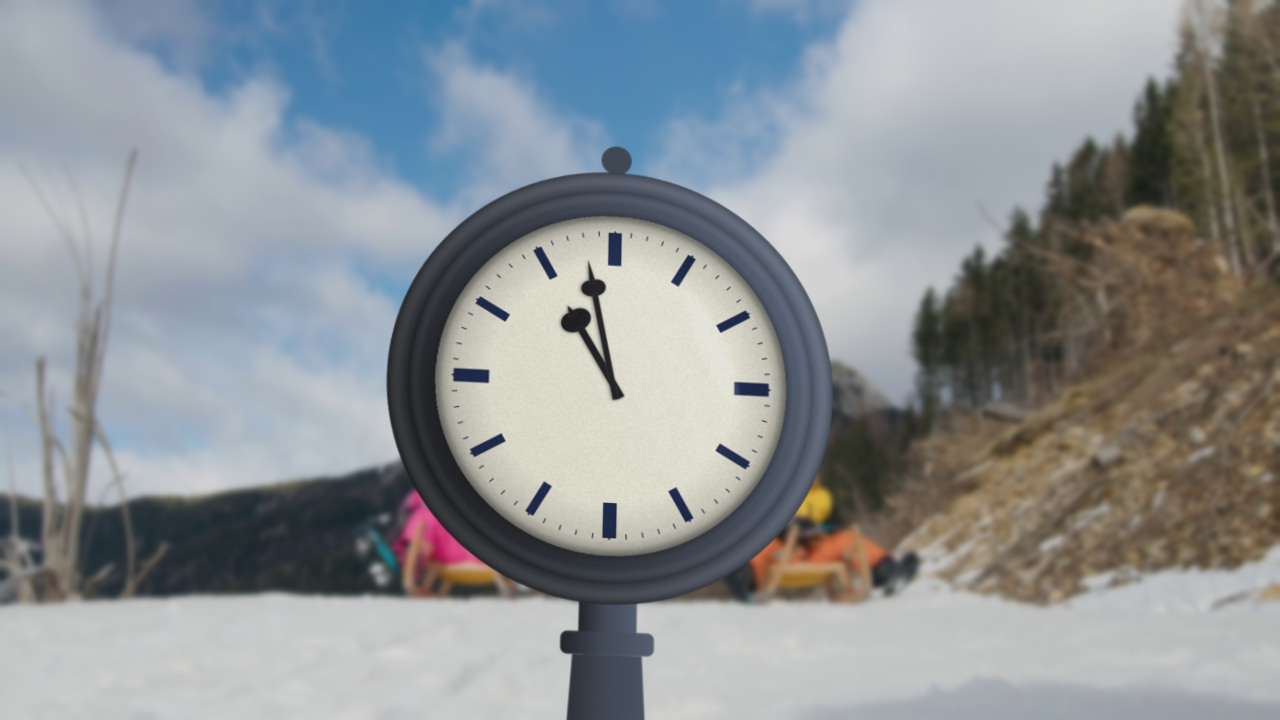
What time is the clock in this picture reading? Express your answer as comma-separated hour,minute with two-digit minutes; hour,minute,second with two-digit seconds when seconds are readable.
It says 10,58
